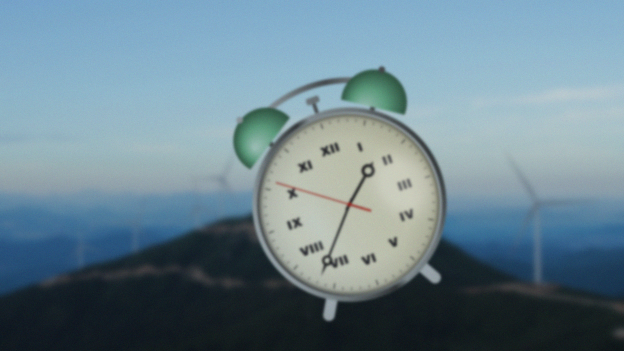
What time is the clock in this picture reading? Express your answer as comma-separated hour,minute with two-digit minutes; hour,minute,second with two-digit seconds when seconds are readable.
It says 1,36,51
